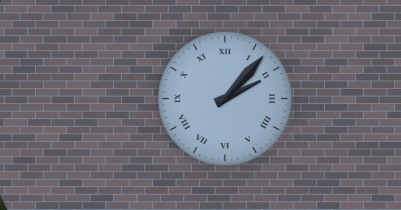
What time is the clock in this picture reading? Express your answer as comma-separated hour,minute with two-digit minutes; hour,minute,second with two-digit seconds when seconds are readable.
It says 2,07
